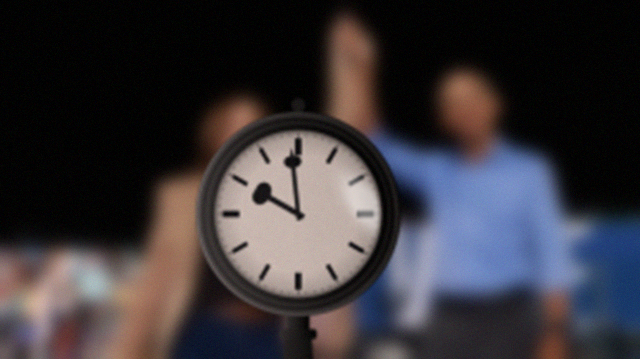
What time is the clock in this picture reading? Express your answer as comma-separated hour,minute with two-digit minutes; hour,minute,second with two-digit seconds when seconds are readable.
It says 9,59
